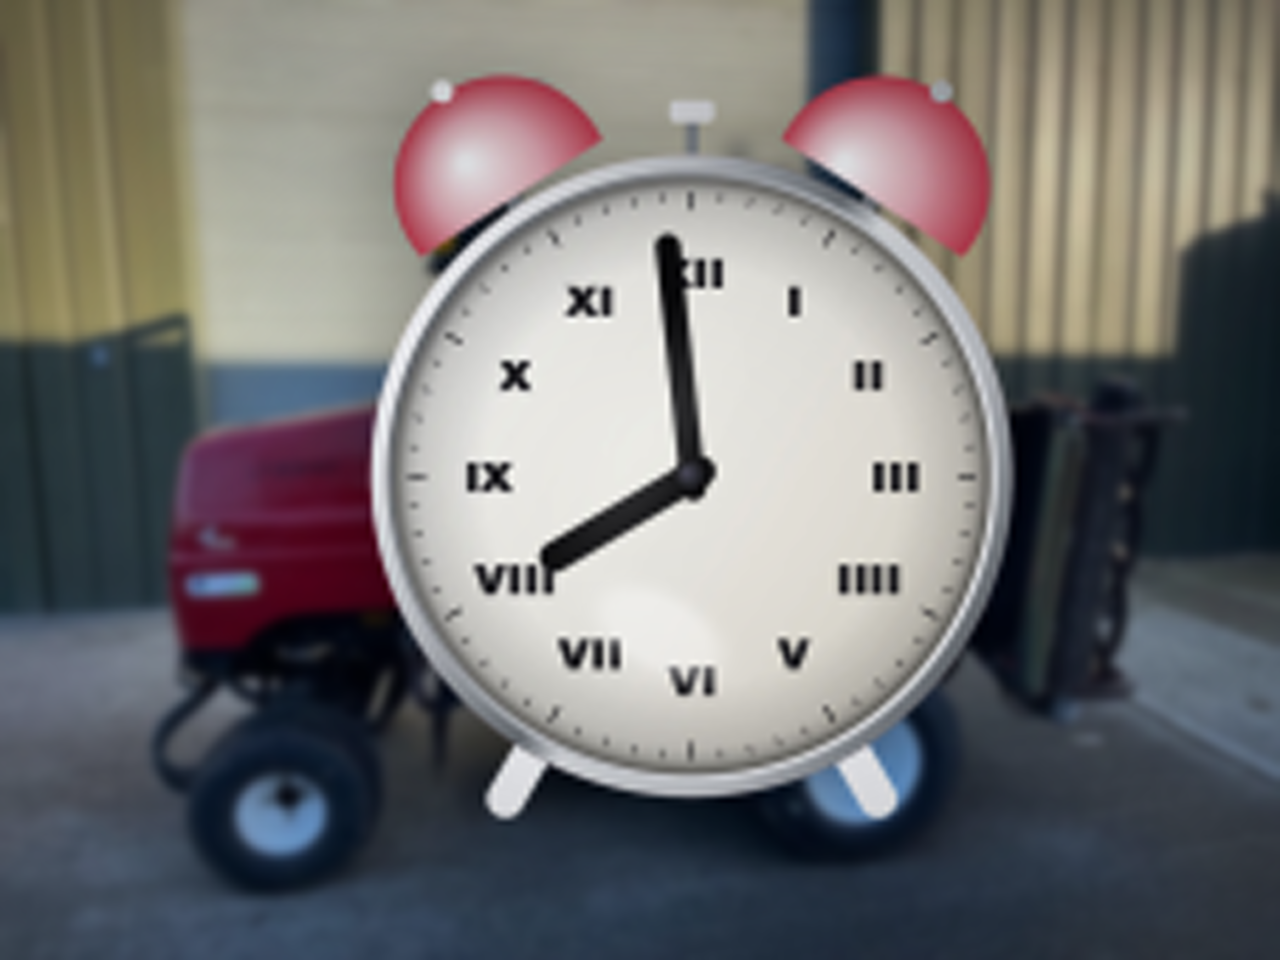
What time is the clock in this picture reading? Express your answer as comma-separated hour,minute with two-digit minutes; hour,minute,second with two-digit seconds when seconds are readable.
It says 7,59
